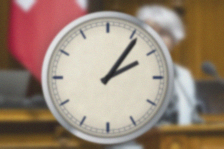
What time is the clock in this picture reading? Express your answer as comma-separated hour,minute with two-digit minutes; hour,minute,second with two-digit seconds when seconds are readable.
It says 2,06
